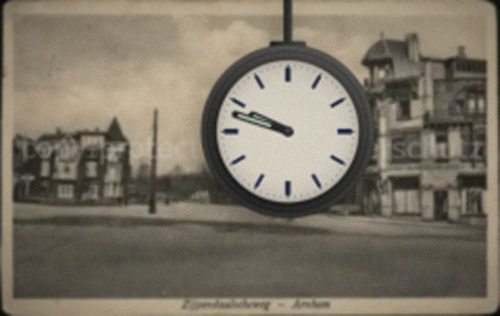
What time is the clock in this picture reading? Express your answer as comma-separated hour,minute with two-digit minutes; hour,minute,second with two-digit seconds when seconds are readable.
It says 9,48
